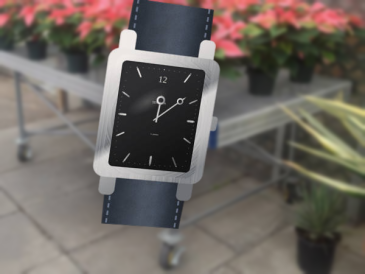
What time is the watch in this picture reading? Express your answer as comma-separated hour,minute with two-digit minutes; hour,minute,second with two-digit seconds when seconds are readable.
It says 12,08
